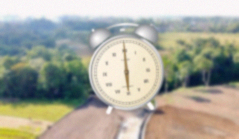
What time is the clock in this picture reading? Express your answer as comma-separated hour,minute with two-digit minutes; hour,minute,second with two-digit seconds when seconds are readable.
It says 6,00
